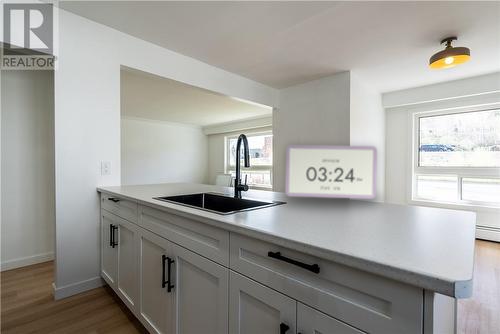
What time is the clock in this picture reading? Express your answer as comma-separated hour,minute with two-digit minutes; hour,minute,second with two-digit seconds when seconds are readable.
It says 3,24
